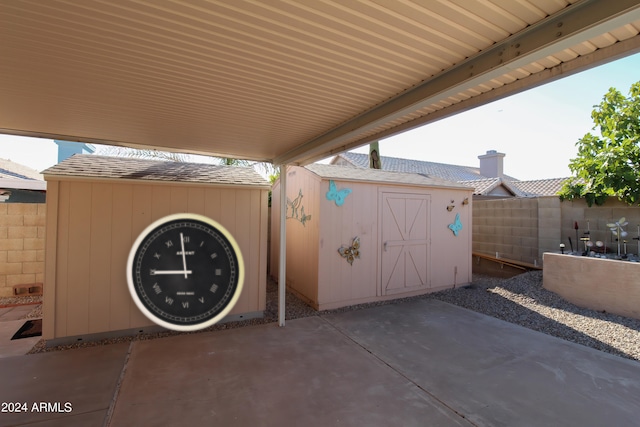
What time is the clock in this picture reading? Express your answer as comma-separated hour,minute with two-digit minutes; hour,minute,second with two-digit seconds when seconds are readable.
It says 8,59
